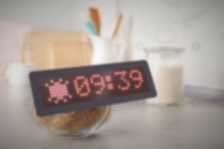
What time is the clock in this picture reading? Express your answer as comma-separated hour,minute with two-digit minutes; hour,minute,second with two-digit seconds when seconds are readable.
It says 9,39
